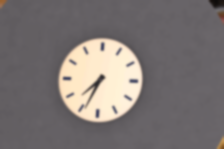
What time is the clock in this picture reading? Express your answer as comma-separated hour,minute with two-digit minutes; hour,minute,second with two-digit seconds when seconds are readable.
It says 7,34
